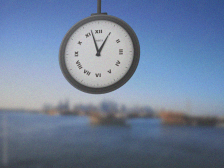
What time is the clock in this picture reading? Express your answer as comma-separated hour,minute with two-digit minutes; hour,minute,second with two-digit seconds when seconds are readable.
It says 12,57
